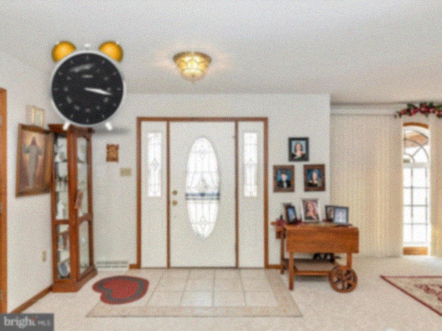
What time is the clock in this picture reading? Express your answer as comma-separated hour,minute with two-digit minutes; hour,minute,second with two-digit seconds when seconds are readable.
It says 3,17
